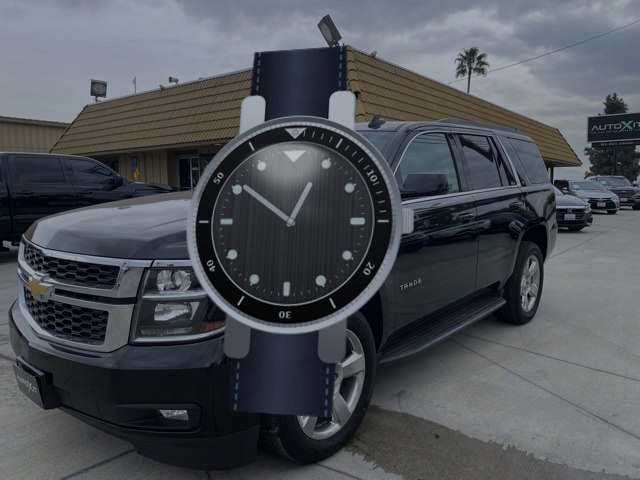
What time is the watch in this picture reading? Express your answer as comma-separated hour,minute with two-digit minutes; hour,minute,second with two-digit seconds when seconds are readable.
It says 12,51
